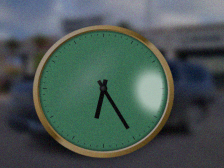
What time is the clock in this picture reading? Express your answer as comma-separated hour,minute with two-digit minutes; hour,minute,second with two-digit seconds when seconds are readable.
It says 6,25
